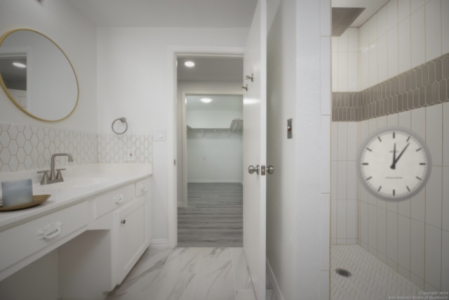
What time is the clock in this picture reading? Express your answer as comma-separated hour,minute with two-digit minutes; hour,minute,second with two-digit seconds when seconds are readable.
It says 12,06
